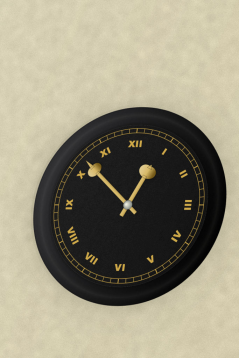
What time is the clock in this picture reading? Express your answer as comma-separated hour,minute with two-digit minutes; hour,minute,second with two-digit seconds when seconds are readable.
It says 12,52
